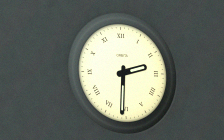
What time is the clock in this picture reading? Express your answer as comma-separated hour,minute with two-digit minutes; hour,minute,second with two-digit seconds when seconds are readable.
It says 2,31
